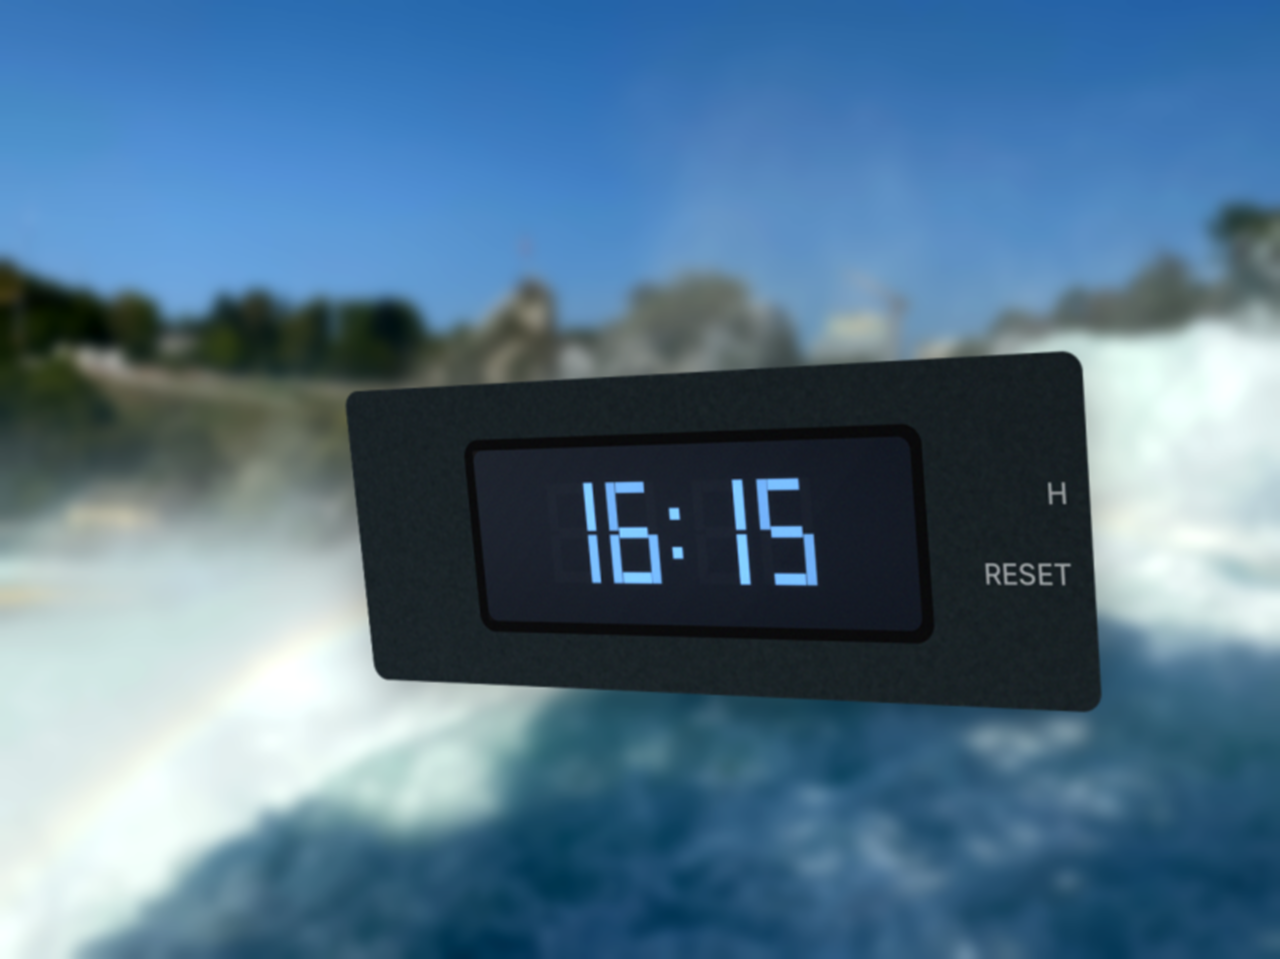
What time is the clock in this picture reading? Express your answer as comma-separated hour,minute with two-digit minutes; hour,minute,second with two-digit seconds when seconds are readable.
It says 16,15
